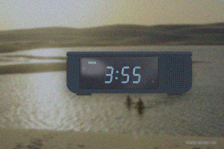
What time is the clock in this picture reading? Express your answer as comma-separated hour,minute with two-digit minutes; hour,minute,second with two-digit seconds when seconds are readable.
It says 3,55
